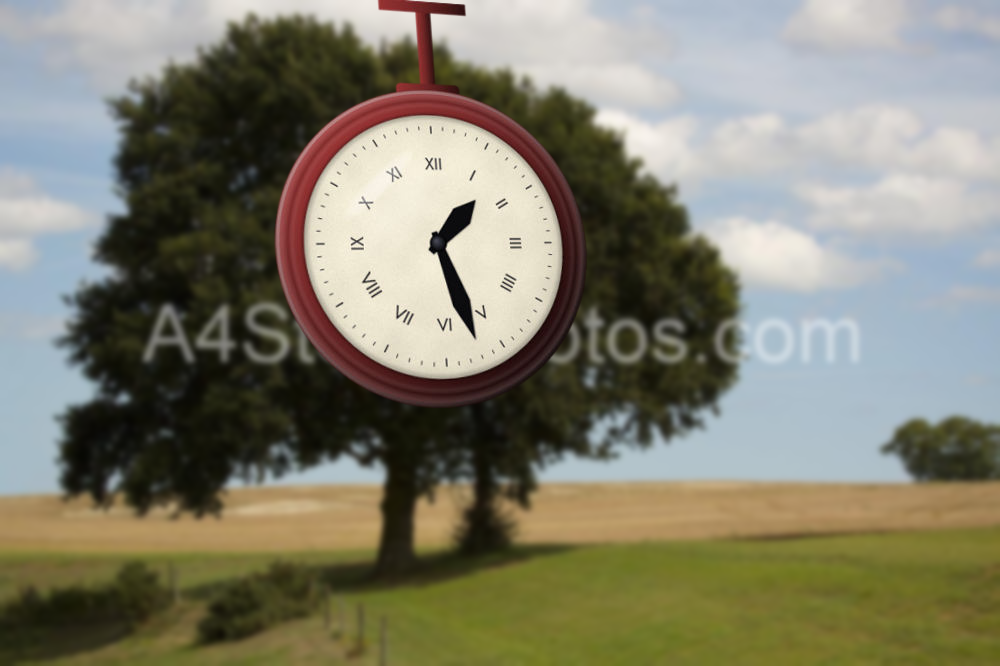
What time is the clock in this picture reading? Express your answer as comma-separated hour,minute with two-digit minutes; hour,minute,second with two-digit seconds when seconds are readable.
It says 1,27
